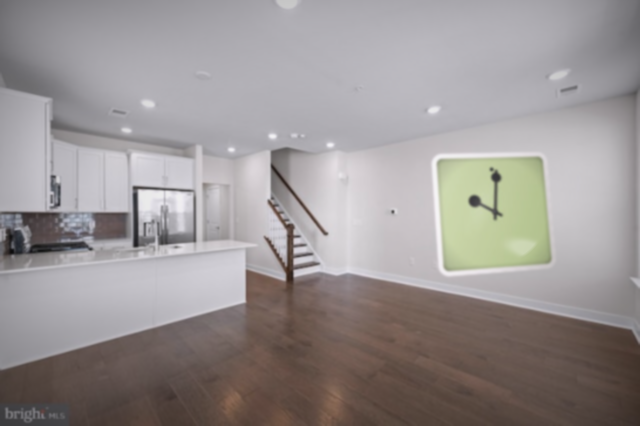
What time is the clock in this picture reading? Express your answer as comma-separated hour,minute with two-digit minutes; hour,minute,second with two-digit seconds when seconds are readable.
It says 10,01
